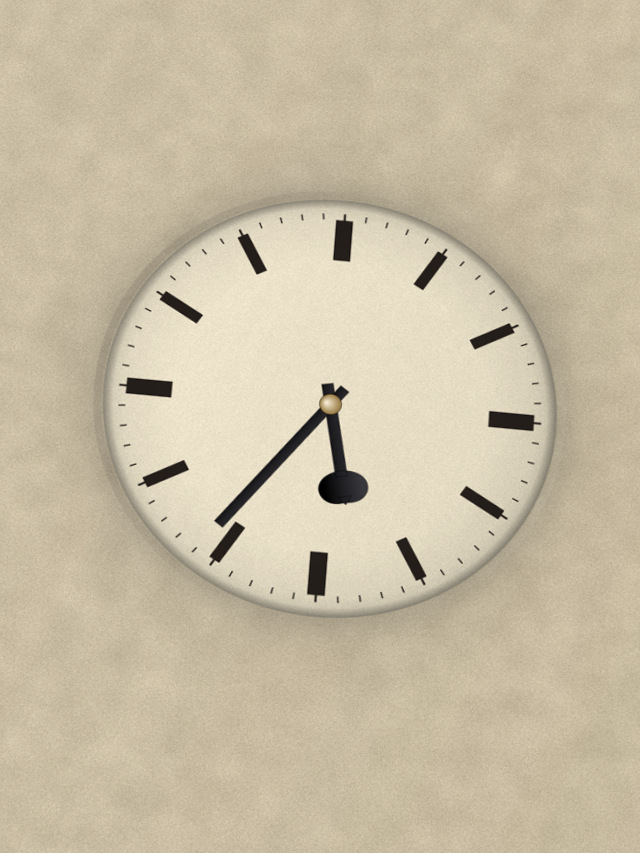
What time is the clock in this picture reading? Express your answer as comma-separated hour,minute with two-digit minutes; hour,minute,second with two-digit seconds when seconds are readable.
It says 5,36
